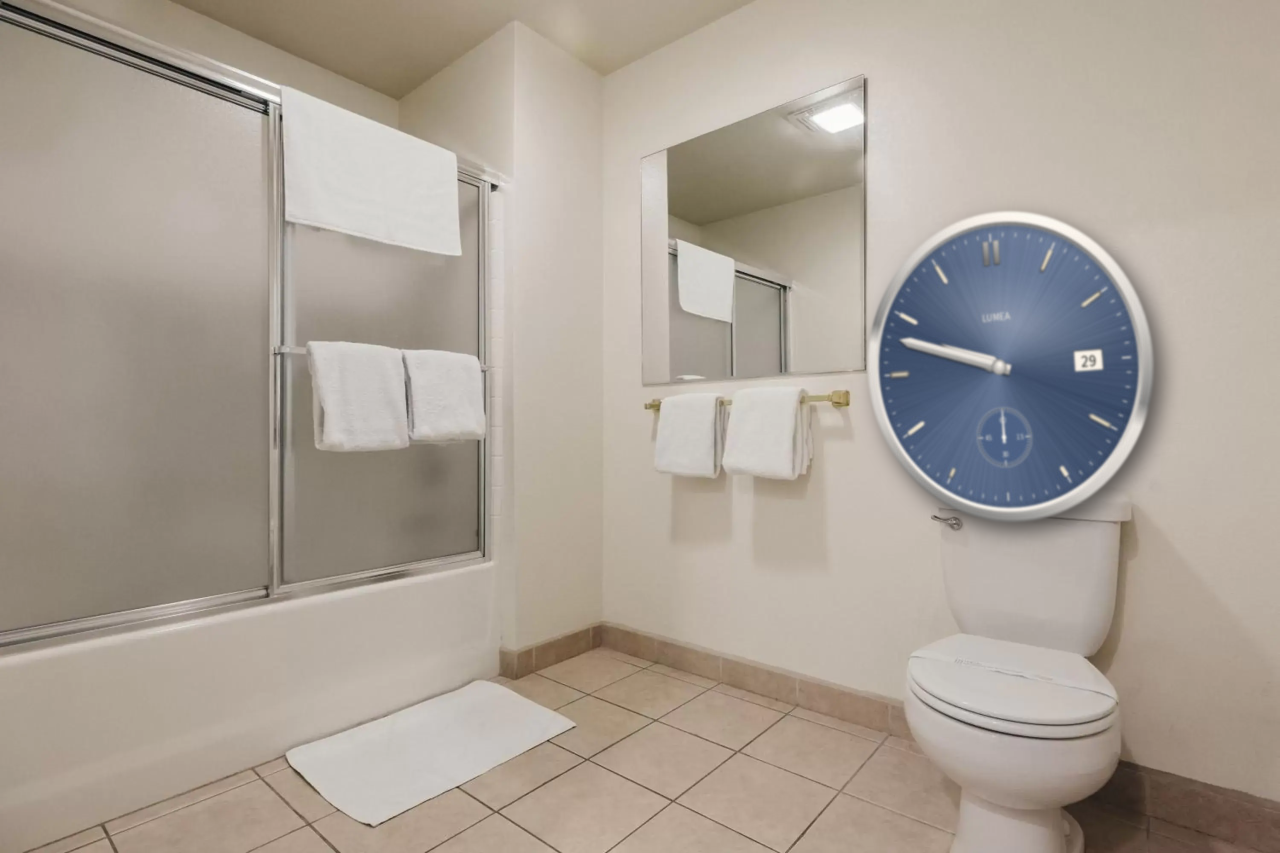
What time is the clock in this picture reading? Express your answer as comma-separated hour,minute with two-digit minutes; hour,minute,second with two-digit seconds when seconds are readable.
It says 9,48
